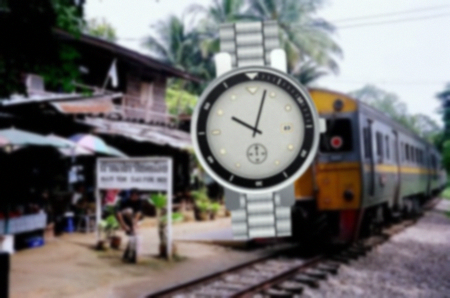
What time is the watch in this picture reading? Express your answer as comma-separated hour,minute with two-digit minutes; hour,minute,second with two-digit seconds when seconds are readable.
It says 10,03
